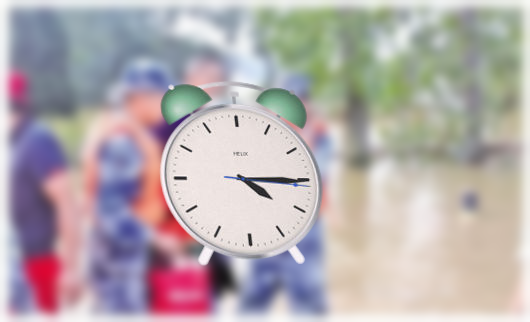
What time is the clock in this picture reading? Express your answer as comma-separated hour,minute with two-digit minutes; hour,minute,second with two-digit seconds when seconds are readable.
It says 4,15,16
